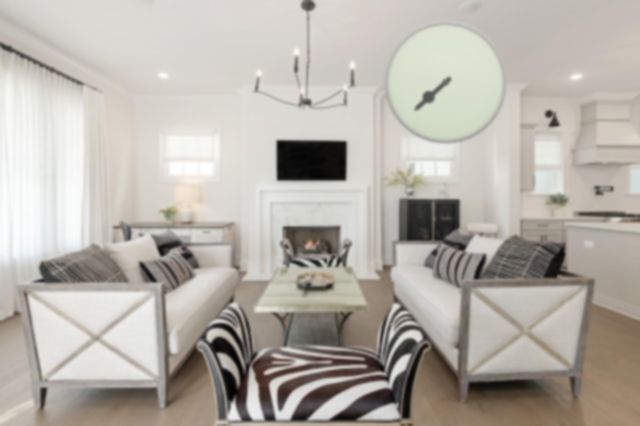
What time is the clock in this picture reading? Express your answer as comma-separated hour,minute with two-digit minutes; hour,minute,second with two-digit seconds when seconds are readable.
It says 7,38
